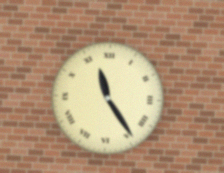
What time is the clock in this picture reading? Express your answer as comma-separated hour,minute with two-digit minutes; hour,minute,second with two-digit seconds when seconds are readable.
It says 11,24
